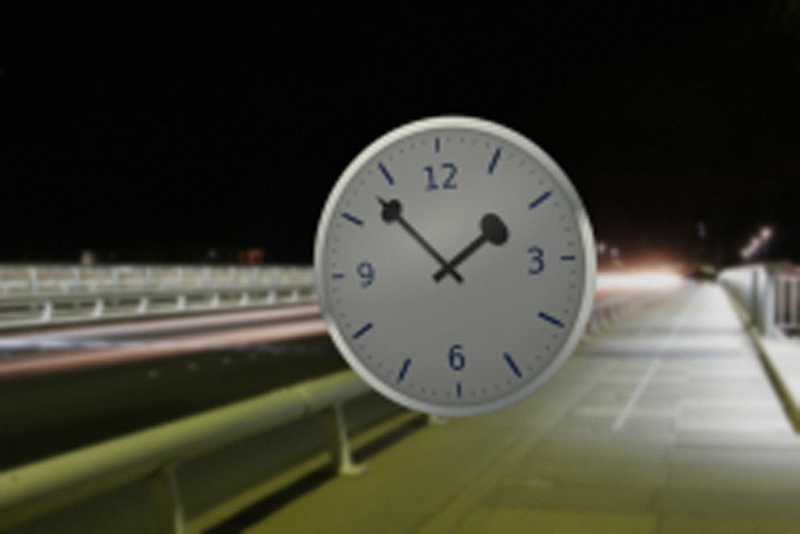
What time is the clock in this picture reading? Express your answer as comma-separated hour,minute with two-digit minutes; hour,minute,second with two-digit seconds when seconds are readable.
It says 1,53
